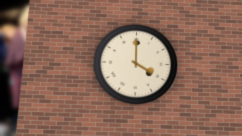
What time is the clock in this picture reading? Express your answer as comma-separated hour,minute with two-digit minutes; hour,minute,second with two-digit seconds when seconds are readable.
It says 4,00
